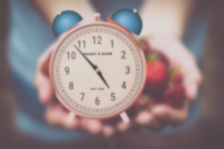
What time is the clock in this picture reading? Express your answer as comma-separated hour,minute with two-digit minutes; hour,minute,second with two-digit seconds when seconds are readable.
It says 4,53
